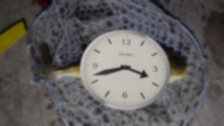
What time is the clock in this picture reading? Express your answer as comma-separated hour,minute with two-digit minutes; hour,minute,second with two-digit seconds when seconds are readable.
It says 3,42
